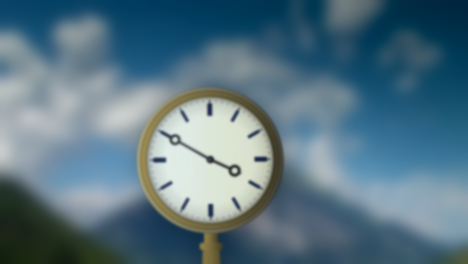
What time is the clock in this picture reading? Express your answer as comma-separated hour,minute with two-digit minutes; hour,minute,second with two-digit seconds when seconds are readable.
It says 3,50
